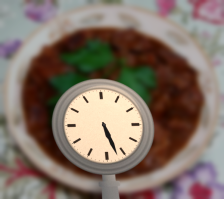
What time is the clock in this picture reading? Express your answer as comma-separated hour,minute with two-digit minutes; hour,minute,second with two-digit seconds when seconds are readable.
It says 5,27
